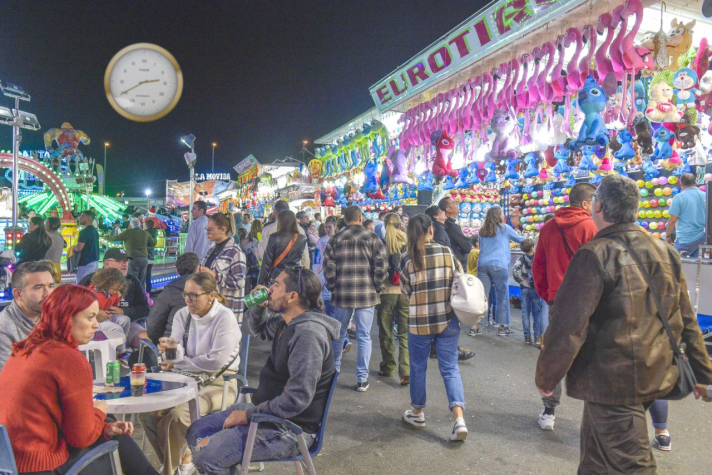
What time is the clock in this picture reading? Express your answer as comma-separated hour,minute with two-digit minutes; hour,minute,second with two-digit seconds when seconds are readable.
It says 2,40
